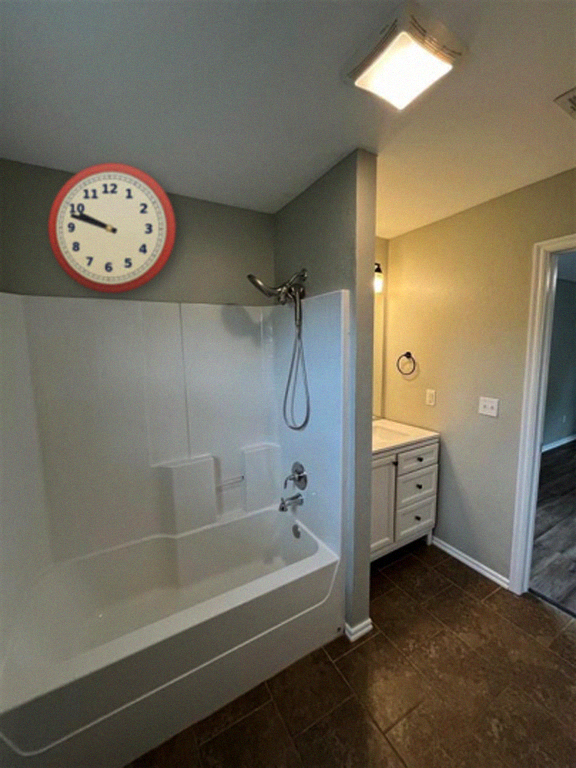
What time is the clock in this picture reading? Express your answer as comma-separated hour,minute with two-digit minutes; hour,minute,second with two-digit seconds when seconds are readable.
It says 9,48
